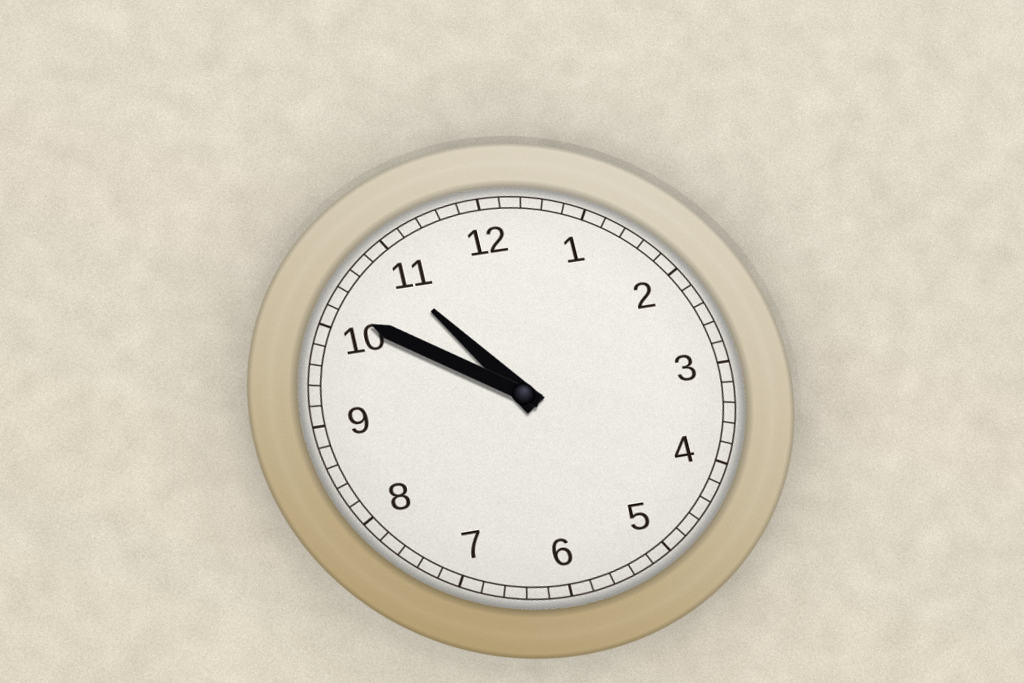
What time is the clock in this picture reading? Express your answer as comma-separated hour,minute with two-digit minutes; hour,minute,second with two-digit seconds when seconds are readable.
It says 10,51
